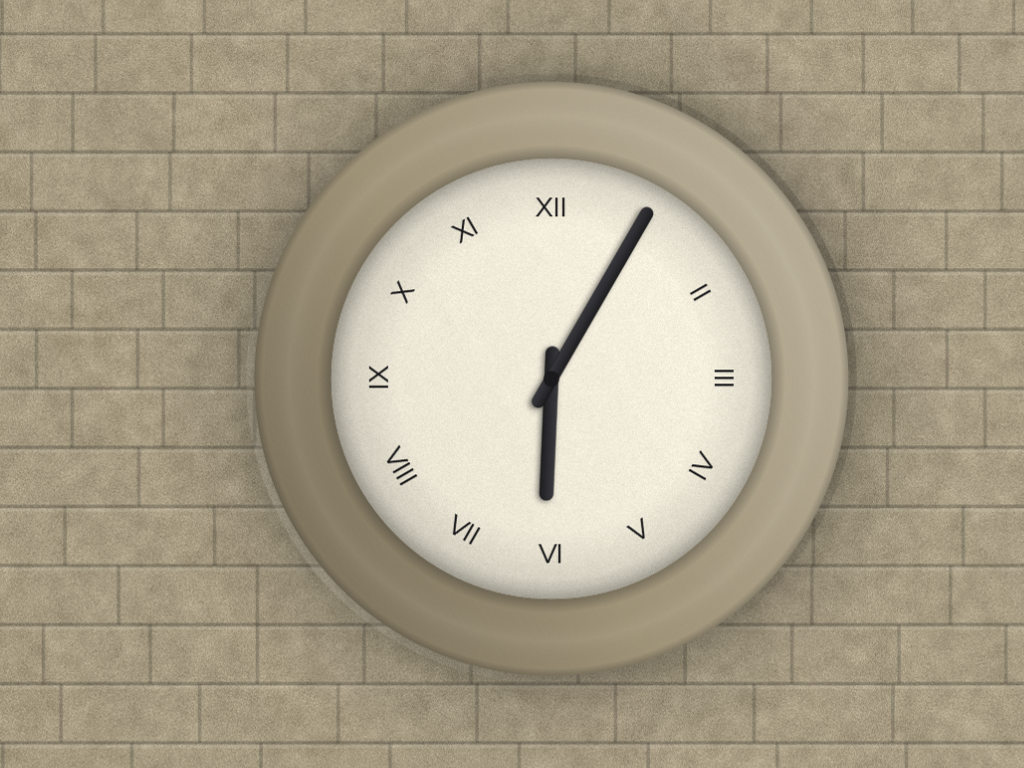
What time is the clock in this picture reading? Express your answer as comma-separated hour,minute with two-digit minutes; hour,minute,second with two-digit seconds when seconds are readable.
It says 6,05
